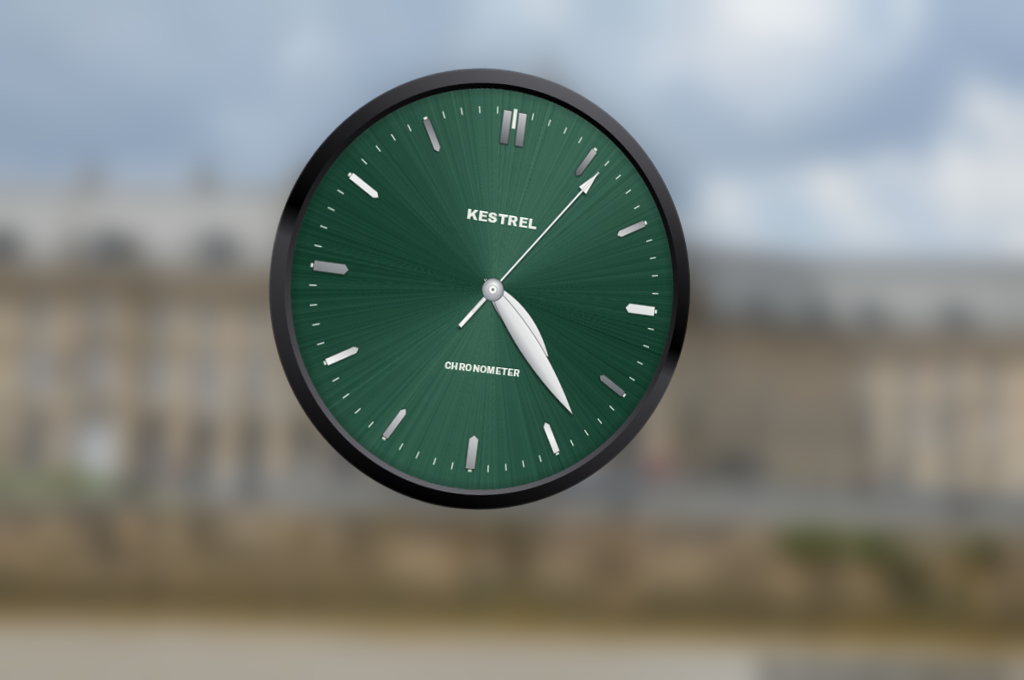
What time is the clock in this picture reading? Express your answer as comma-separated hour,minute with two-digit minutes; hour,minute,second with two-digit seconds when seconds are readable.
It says 4,23,06
